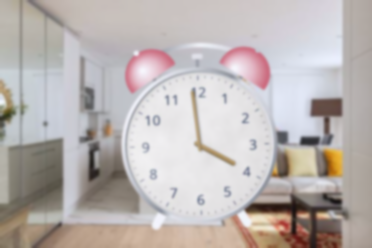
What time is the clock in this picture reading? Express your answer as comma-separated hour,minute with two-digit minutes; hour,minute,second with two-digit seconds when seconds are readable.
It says 3,59
